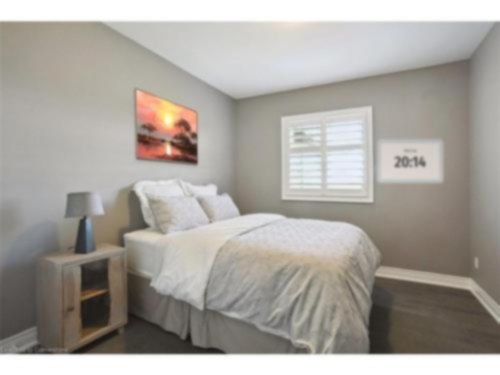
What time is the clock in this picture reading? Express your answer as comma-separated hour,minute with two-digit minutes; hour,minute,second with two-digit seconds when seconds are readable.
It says 20,14
